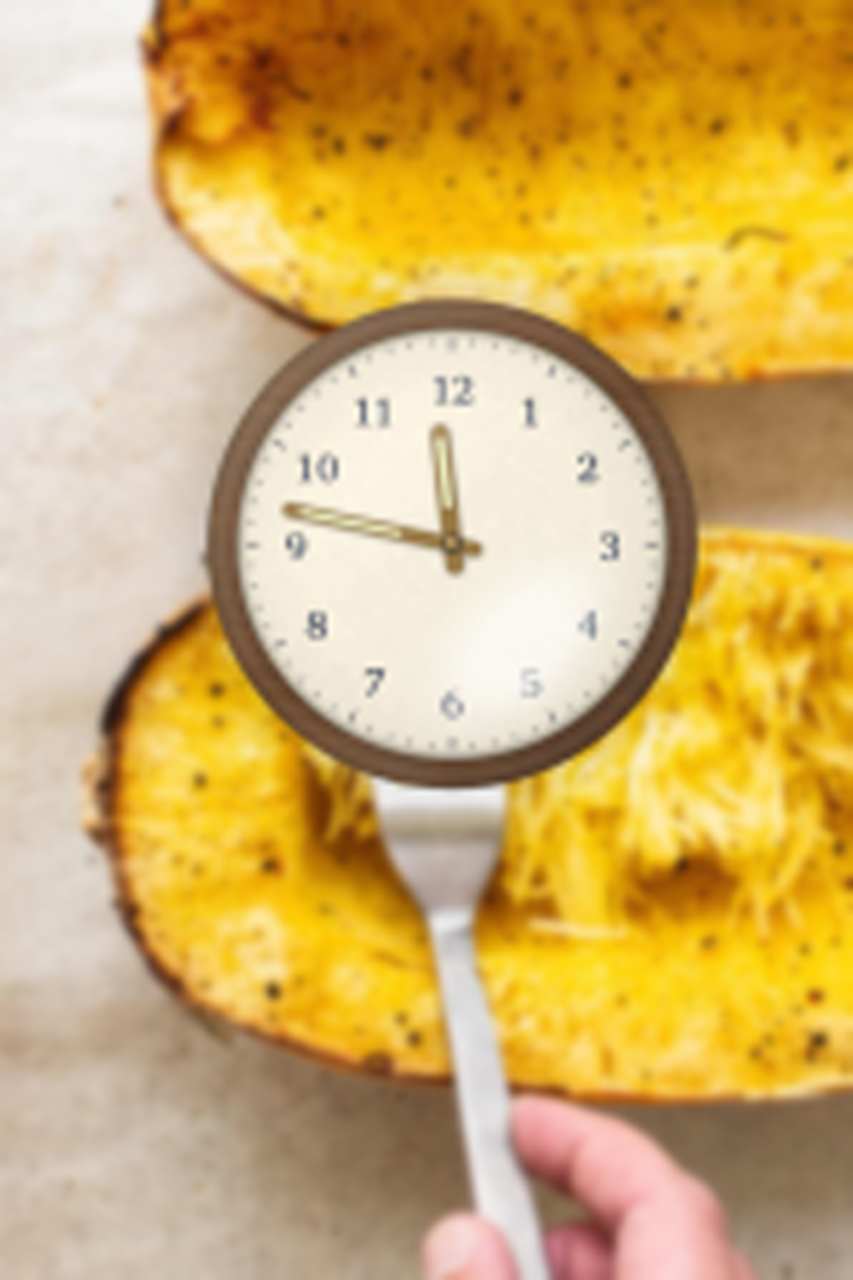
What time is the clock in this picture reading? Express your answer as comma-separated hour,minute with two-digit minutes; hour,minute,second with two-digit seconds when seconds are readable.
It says 11,47
